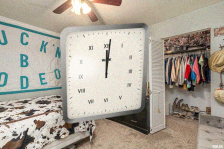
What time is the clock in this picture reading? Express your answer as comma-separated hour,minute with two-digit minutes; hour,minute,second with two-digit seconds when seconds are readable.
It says 12,01
